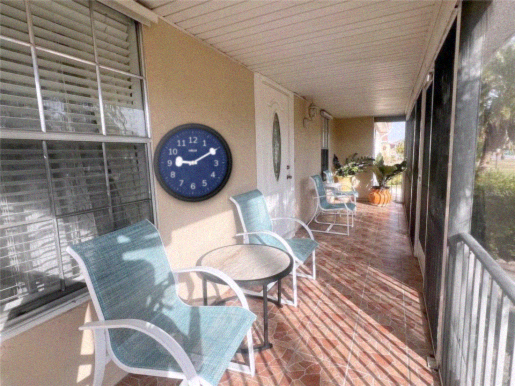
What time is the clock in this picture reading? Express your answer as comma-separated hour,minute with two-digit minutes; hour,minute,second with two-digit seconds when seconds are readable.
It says 9,10
